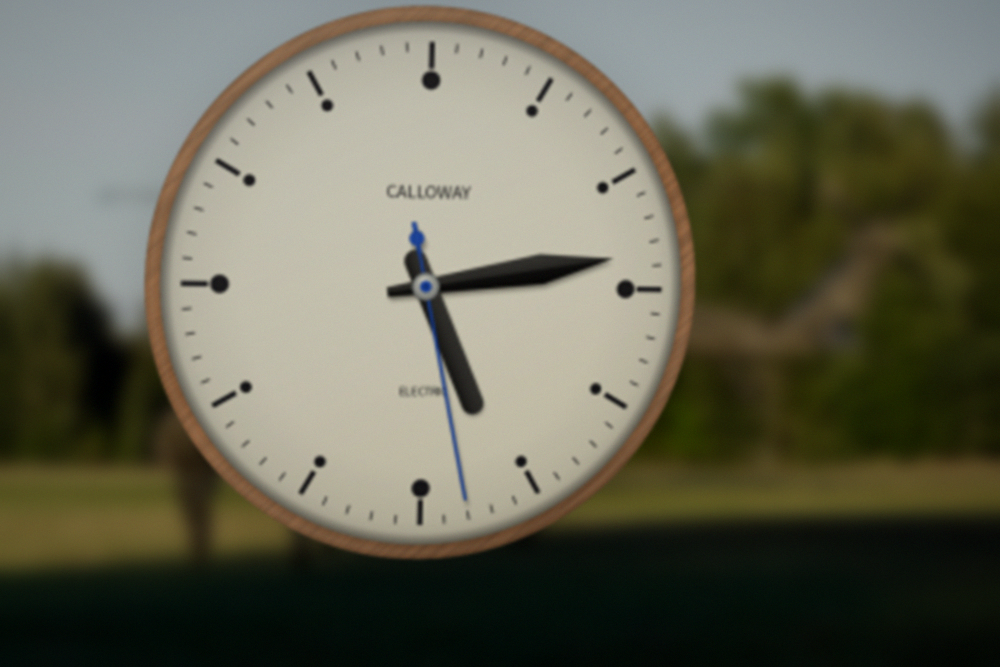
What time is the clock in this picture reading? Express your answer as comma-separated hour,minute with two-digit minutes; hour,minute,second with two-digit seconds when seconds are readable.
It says 5,13,28
